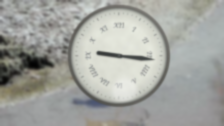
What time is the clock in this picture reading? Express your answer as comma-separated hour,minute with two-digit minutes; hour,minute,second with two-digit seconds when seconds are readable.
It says 9,16
